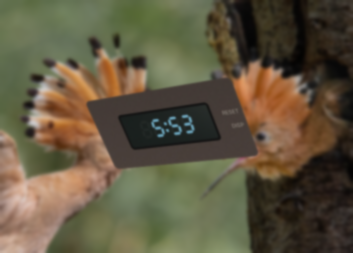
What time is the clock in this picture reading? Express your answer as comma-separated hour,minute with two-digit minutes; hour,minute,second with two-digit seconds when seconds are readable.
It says 5,53
